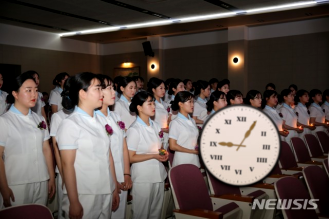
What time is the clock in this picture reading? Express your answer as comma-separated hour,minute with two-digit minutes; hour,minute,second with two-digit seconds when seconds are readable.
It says 9,05
